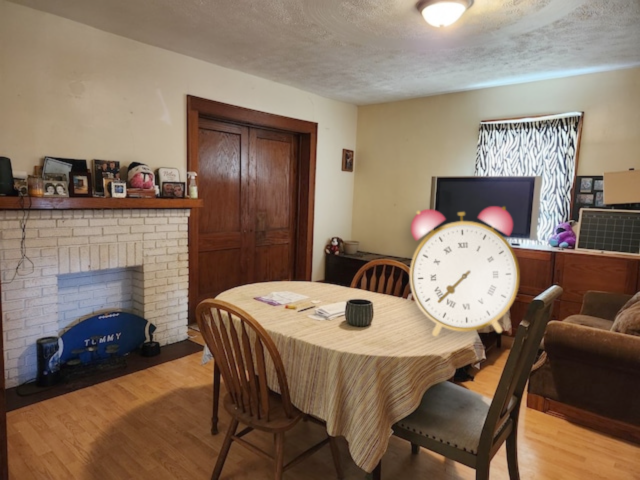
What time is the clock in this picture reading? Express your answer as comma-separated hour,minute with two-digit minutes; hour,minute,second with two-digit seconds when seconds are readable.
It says 7,38
